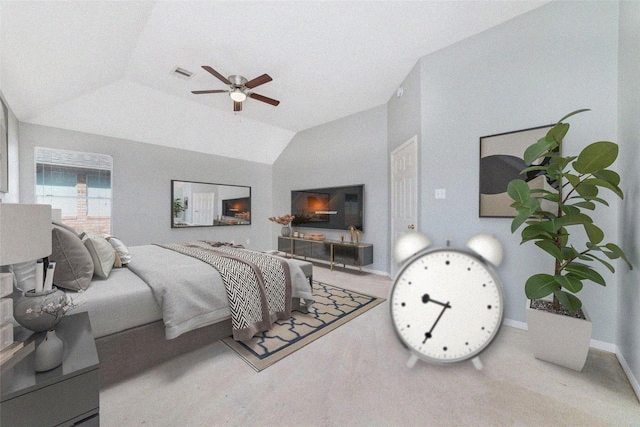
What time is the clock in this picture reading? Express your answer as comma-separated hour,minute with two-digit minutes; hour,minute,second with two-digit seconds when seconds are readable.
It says 9,35
